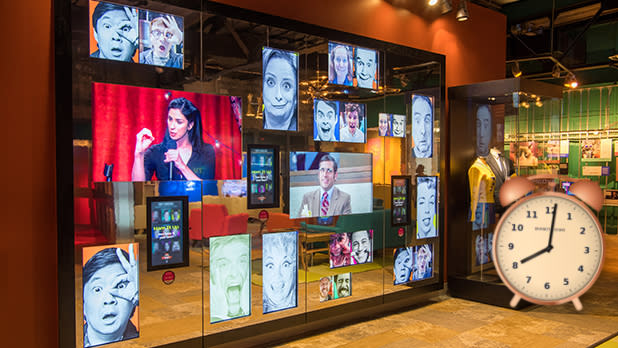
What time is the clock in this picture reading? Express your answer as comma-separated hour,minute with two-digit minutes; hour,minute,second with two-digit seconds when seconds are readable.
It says 8,01
